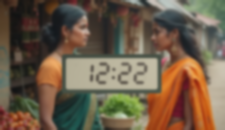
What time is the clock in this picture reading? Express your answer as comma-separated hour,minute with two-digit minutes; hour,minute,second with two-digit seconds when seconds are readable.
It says 12,22
